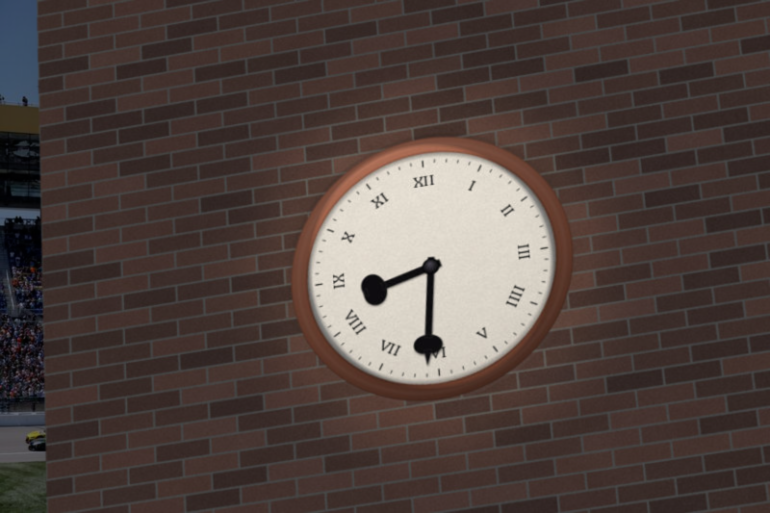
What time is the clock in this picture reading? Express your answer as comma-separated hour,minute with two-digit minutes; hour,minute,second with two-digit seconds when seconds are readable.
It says 8,31
